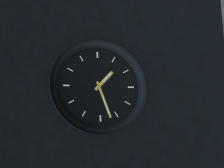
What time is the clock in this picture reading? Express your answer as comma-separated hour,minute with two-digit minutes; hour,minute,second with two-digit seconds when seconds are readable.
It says 1,27
